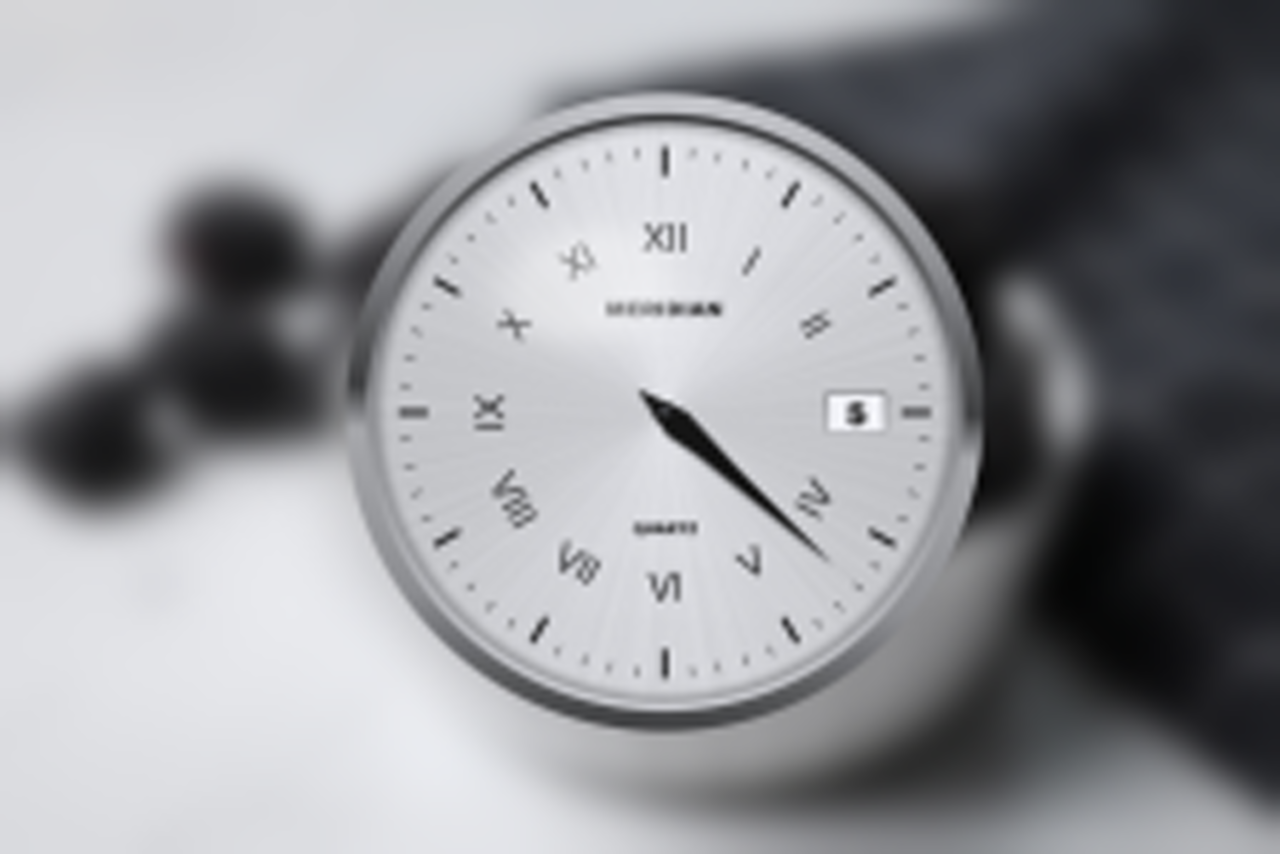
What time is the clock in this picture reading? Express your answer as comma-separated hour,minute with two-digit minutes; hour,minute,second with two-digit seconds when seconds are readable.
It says 4,22
